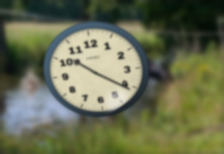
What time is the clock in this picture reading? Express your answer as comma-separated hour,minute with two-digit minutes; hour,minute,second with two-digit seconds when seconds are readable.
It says 10,21
